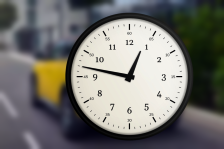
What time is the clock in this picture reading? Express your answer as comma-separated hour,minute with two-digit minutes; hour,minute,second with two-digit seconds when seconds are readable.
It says 12,47
